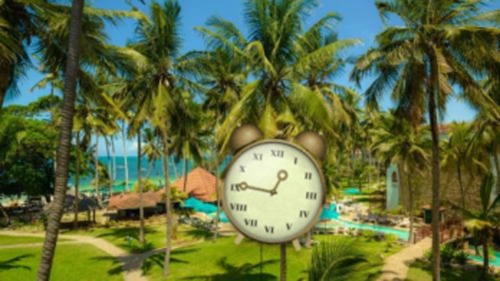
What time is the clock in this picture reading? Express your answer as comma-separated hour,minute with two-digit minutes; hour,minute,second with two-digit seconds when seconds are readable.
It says 12,46
